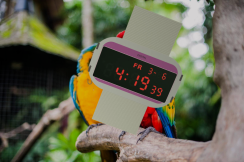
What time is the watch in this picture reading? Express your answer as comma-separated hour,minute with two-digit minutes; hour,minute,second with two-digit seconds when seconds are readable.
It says 4,19,39
